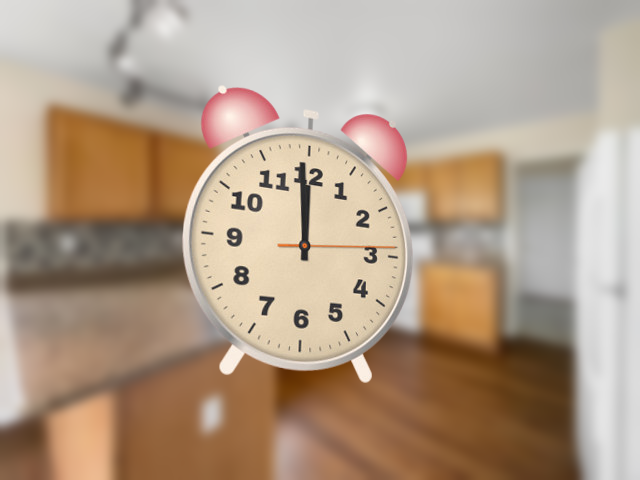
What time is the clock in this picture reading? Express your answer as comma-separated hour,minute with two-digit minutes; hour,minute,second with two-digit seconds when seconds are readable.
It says 11,59,14
